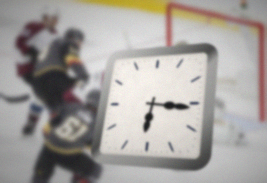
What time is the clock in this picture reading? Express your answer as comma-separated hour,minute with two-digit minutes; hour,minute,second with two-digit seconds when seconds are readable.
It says 6,16
